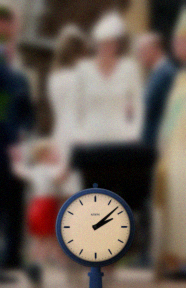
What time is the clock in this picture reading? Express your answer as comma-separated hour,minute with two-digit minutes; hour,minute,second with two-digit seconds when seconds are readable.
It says 2,08
